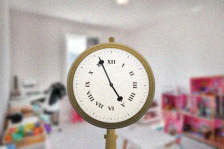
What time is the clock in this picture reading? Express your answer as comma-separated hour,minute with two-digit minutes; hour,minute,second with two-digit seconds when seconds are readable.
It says 4,56
